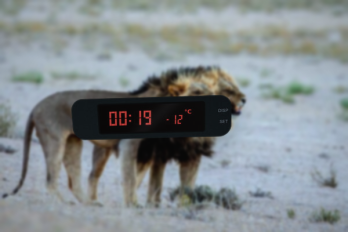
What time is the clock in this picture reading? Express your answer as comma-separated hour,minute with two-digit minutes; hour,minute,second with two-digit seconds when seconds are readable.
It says 0,19
